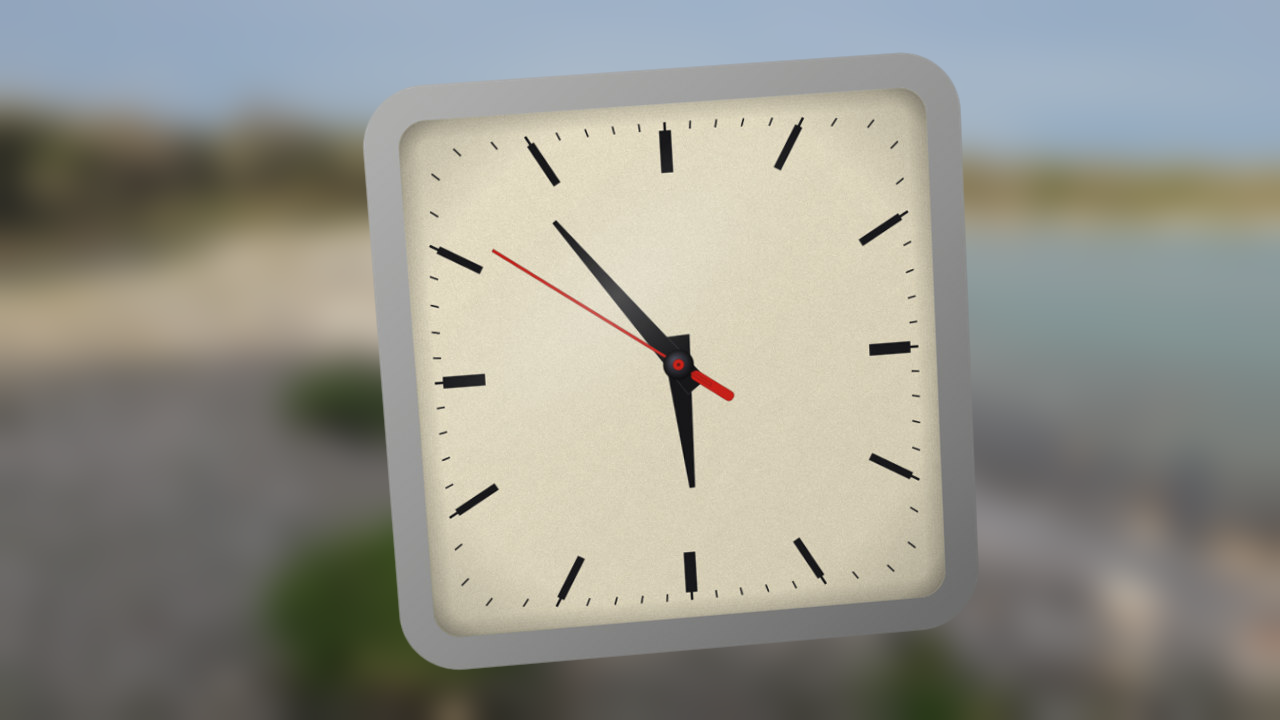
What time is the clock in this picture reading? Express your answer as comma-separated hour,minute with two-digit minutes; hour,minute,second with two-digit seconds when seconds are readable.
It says 5,53,51
